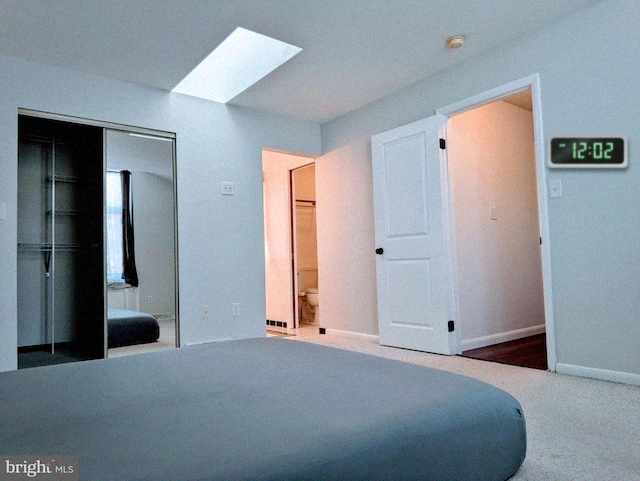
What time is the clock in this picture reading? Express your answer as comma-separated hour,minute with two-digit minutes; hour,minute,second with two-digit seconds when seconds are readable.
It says 12,02
